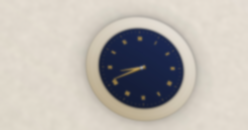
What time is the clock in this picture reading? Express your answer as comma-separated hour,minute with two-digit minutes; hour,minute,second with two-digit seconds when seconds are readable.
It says 8,41
